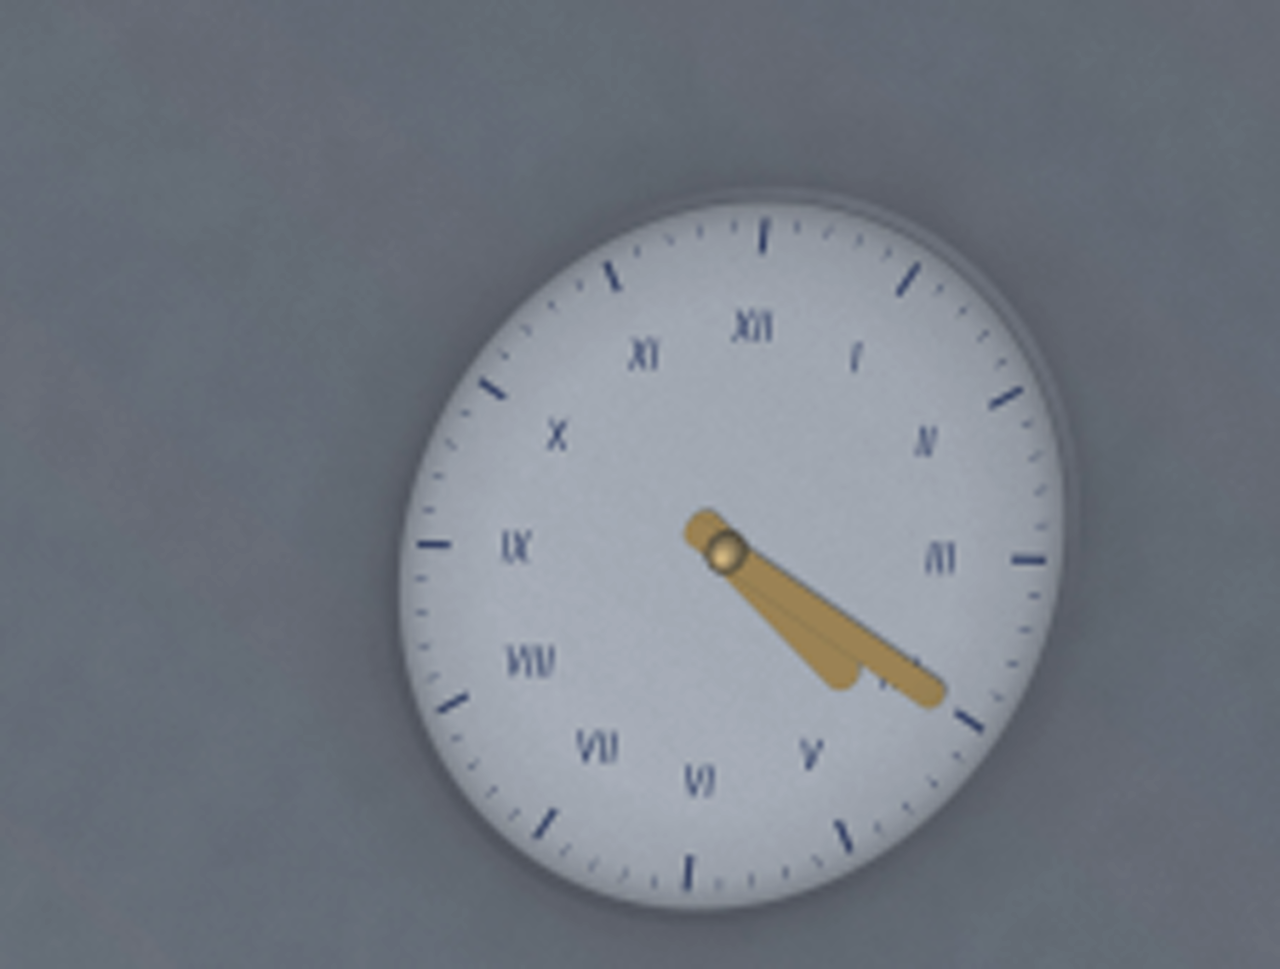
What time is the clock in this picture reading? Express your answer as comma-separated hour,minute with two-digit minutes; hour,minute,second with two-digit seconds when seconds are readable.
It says 4,20
